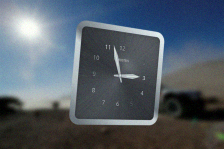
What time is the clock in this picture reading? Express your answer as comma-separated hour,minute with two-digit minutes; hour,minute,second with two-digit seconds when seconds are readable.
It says 2,57
